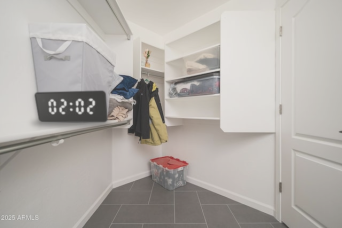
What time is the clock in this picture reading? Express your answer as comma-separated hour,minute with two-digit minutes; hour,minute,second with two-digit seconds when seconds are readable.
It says 2,02
